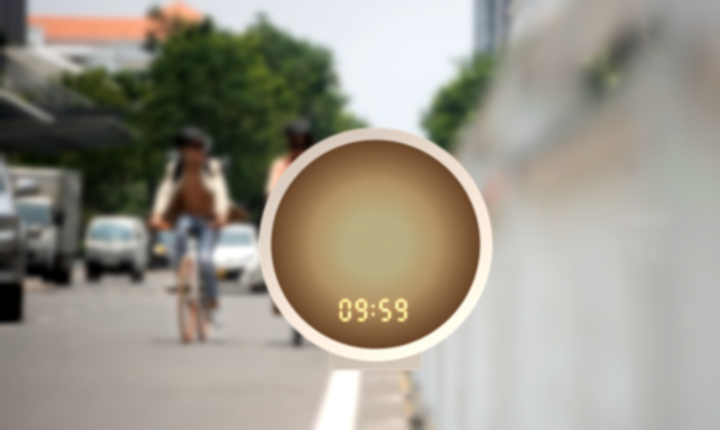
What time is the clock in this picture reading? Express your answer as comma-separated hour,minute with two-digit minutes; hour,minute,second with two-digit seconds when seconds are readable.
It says 9,59
